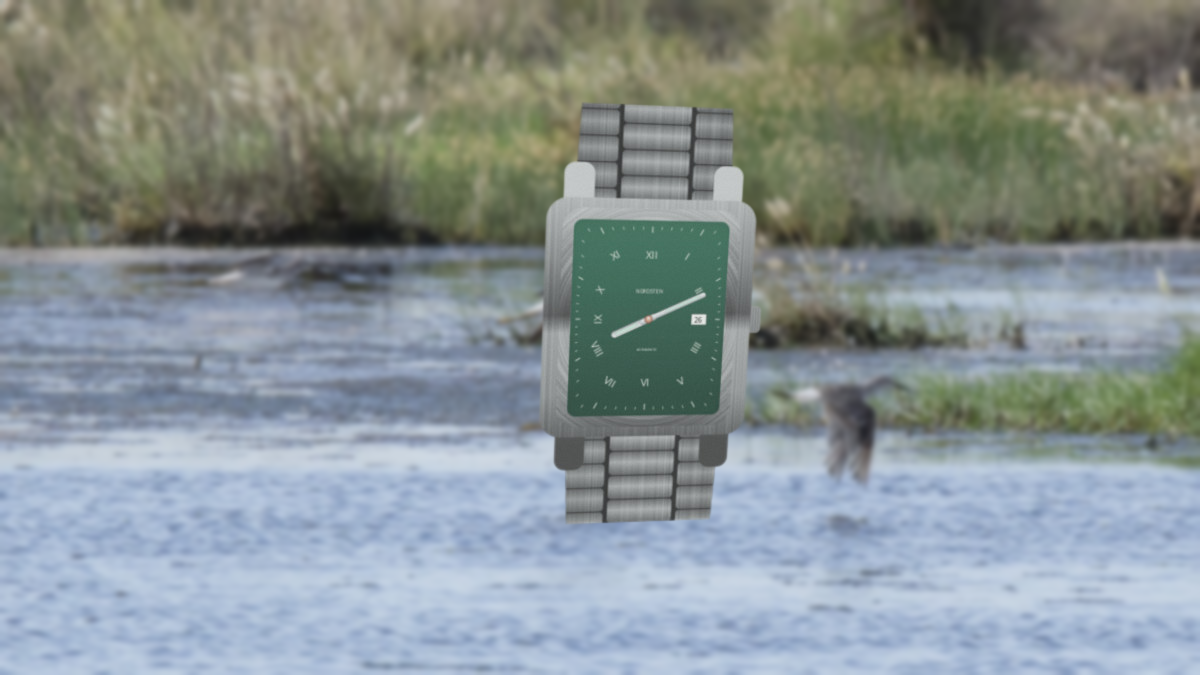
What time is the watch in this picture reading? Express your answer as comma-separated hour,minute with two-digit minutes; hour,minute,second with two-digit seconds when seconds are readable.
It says 8,11
